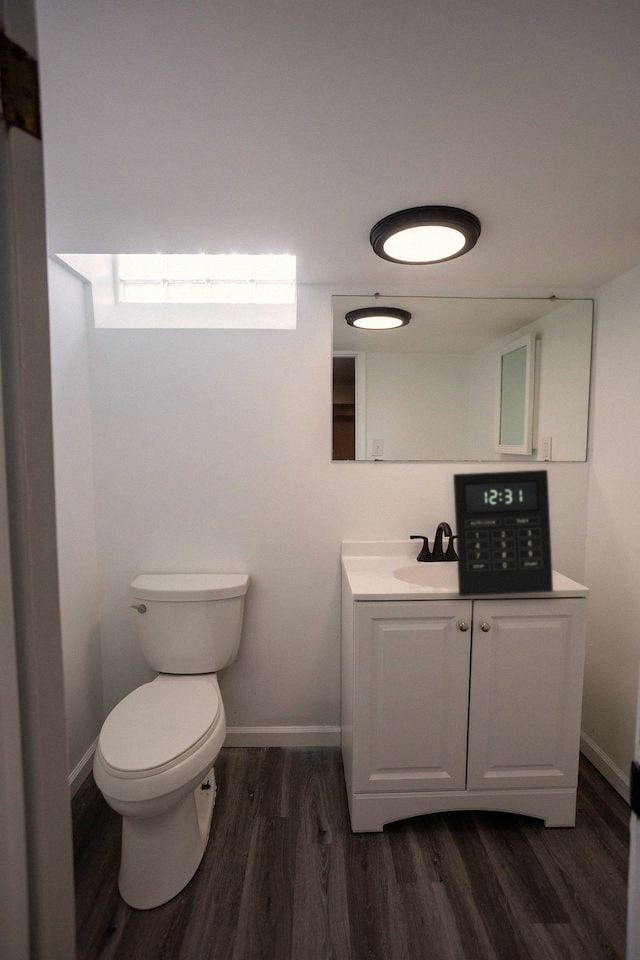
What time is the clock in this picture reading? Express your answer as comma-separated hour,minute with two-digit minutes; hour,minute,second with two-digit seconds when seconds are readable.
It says 12,31
